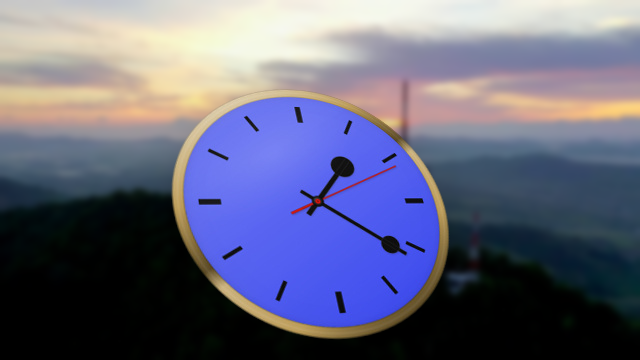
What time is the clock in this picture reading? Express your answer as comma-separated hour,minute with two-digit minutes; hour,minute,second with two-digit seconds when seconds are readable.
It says 1,21,11
